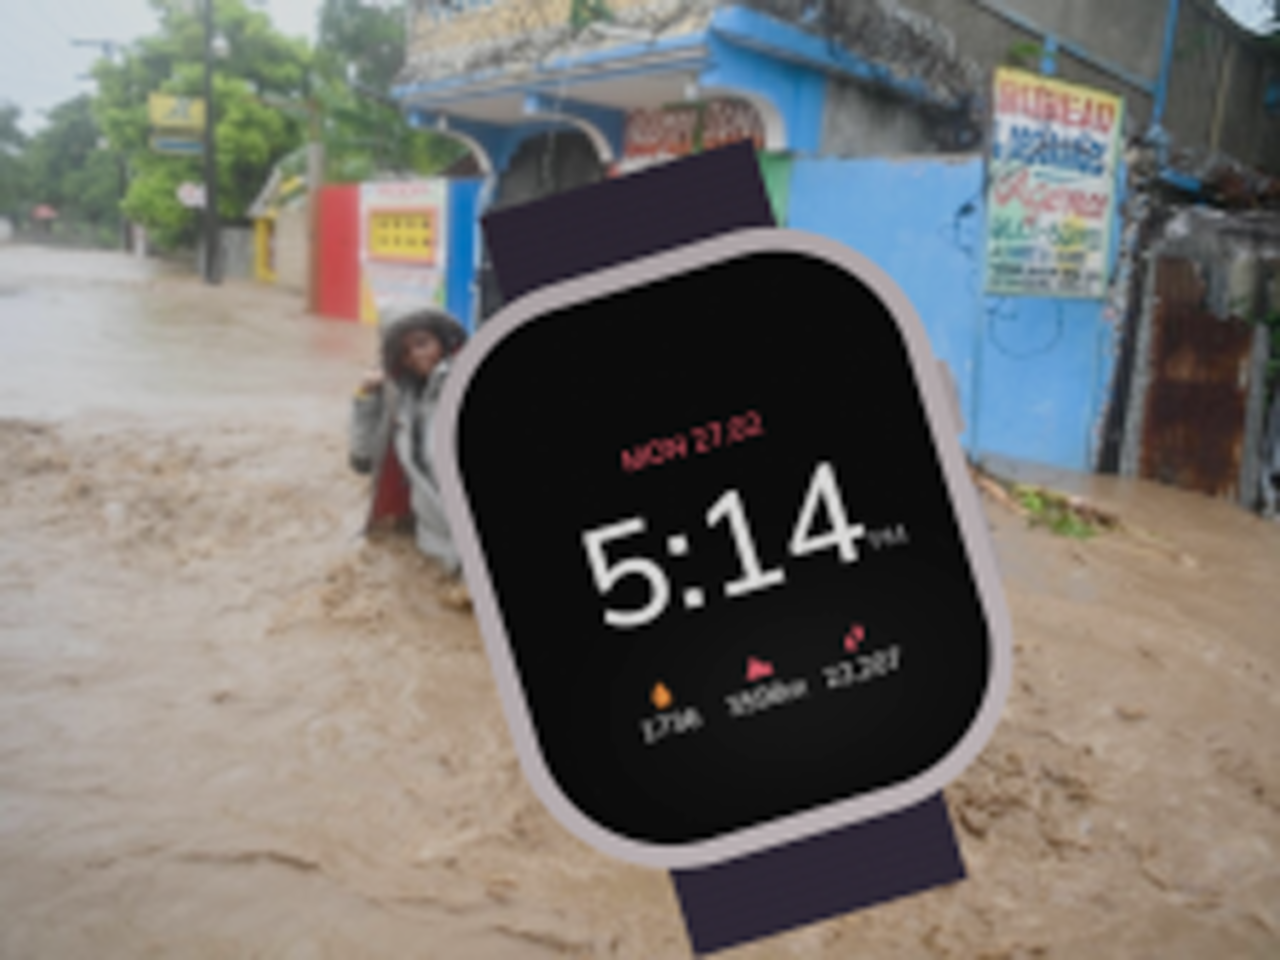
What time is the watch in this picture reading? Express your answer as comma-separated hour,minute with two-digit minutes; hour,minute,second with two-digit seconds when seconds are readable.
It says 5,14
